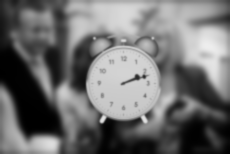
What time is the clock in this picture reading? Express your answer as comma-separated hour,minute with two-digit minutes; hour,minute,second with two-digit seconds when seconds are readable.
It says 2,12
